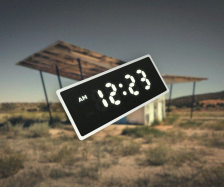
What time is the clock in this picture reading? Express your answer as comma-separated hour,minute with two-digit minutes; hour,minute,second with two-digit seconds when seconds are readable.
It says 12,23
